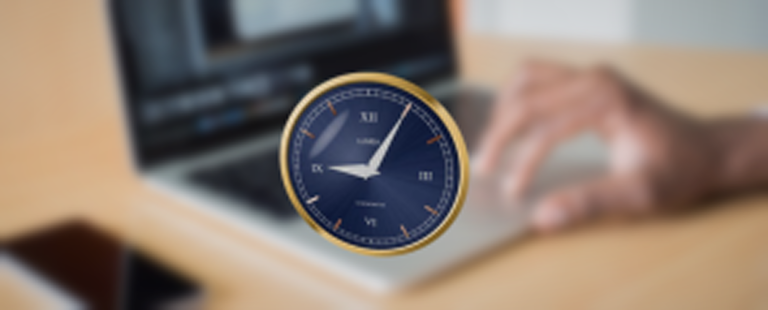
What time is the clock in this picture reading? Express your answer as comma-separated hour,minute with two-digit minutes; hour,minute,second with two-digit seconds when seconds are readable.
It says 9,05
